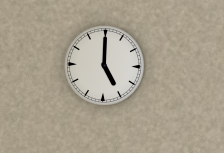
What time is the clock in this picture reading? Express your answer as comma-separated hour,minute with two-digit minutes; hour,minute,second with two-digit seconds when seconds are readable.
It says 5,00
